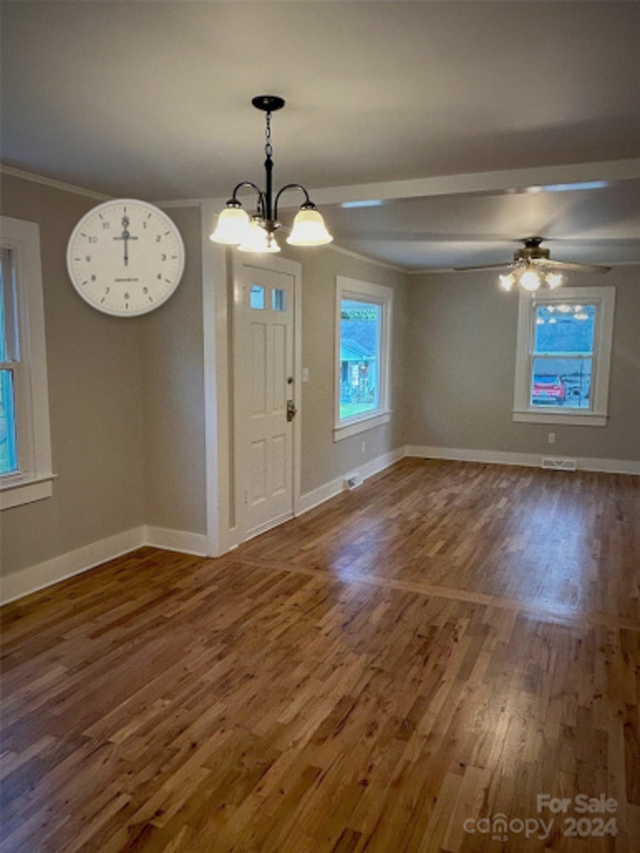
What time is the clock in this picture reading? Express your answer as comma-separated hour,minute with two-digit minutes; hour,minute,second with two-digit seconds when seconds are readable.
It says 12,00
